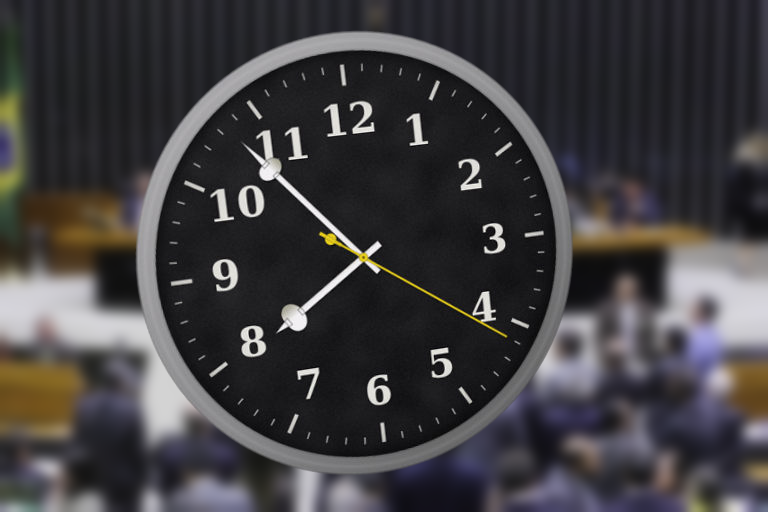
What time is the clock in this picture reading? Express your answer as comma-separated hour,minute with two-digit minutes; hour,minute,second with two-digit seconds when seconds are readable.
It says 7,53,21
